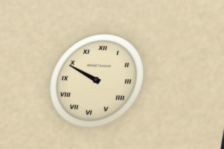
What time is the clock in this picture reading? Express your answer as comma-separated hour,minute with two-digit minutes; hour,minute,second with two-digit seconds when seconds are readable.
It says 9,49
